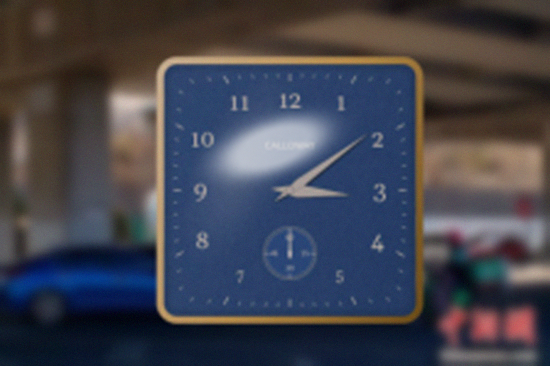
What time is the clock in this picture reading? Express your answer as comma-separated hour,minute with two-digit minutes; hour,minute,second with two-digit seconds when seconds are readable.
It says 3,09
